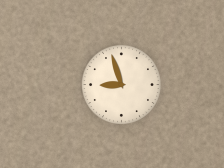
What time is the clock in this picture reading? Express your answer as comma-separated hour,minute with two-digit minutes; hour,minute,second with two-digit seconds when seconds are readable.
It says 8,57
